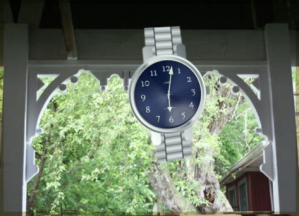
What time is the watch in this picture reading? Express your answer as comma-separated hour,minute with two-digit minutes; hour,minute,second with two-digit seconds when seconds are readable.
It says 6,02
